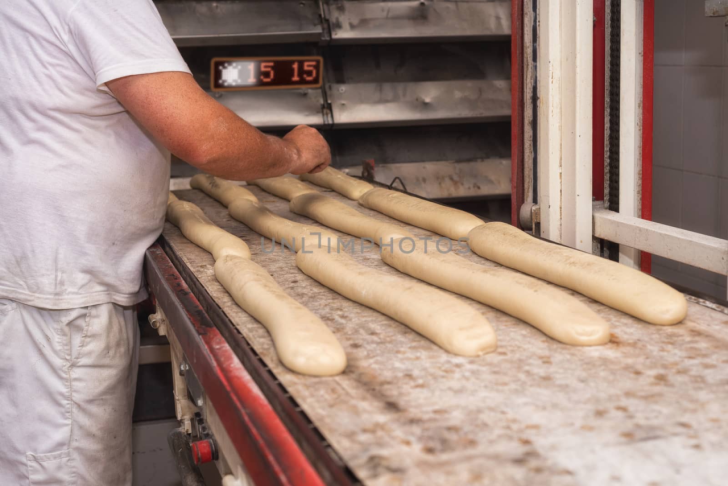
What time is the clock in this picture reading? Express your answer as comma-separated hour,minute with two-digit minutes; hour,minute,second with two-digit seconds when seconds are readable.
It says 15,15
